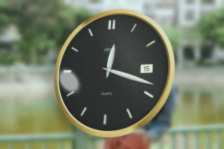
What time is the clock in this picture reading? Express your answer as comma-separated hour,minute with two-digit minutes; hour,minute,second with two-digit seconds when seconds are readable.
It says 12,18
